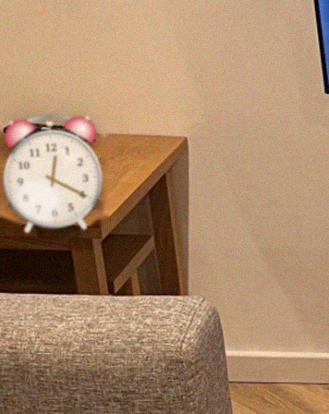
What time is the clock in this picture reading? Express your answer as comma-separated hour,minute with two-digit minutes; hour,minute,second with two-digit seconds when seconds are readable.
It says 12,20
